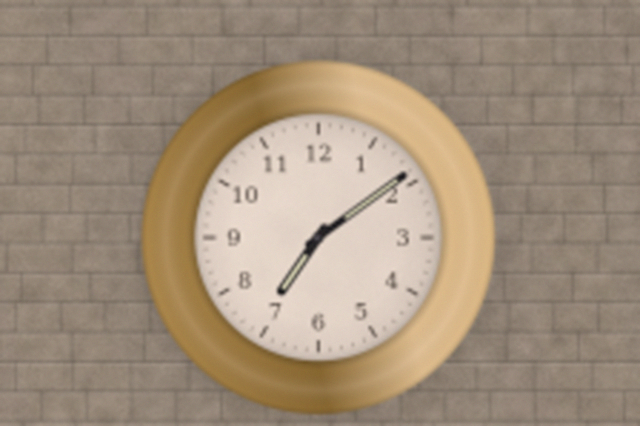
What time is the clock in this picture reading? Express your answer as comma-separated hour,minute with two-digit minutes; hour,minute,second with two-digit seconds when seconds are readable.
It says 7,09
